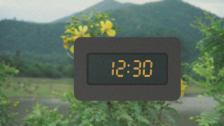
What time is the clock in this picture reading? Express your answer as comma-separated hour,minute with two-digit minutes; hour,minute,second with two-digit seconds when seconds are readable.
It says 12,30
